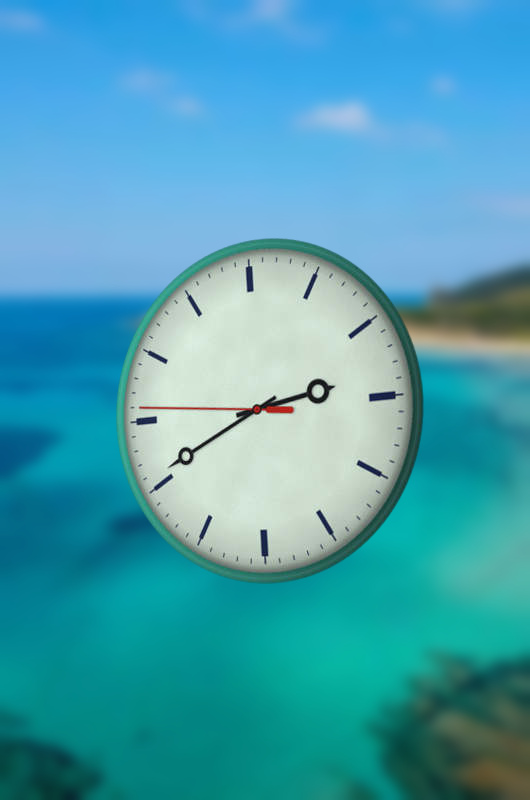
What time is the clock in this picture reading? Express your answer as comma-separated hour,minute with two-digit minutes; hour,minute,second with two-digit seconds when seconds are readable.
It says 2,40,46
